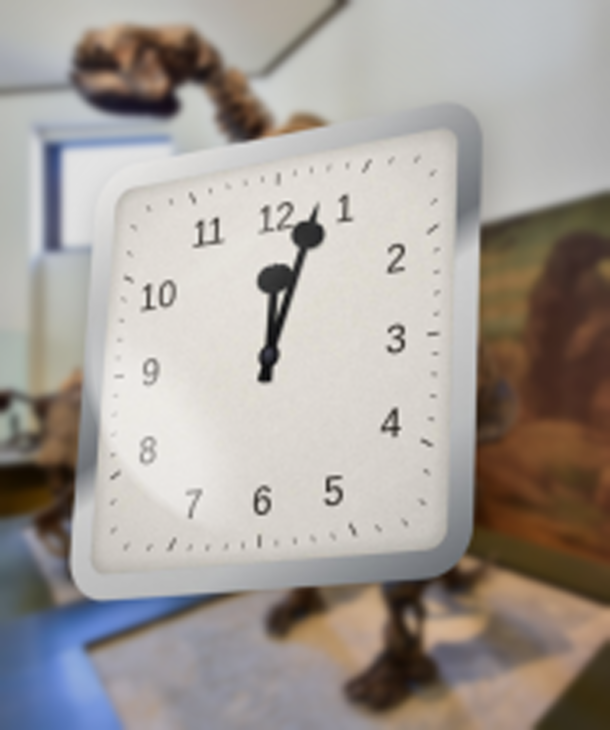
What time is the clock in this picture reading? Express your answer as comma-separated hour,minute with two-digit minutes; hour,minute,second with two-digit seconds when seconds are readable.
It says 12,03
